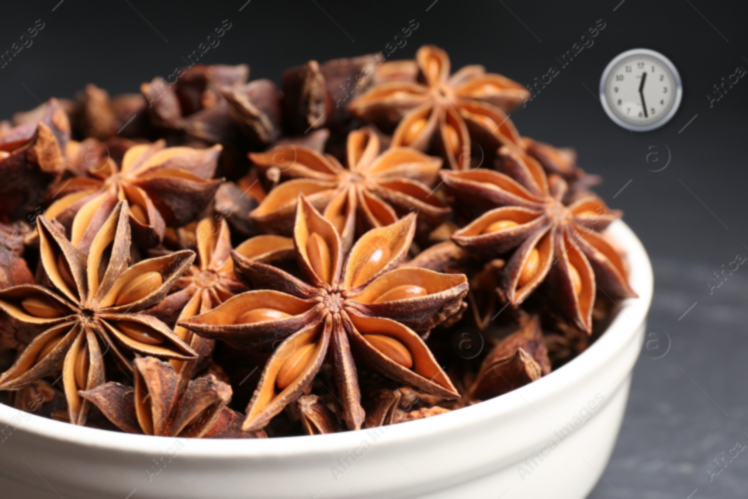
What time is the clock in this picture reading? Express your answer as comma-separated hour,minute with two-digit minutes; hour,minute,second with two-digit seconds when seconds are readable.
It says 12,28
